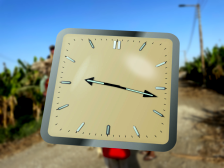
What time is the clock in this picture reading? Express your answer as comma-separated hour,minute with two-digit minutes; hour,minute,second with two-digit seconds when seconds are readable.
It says 9,17
